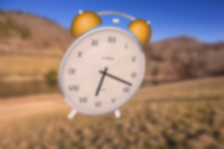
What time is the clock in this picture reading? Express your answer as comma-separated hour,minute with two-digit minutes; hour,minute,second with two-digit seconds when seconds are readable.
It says 6,18
